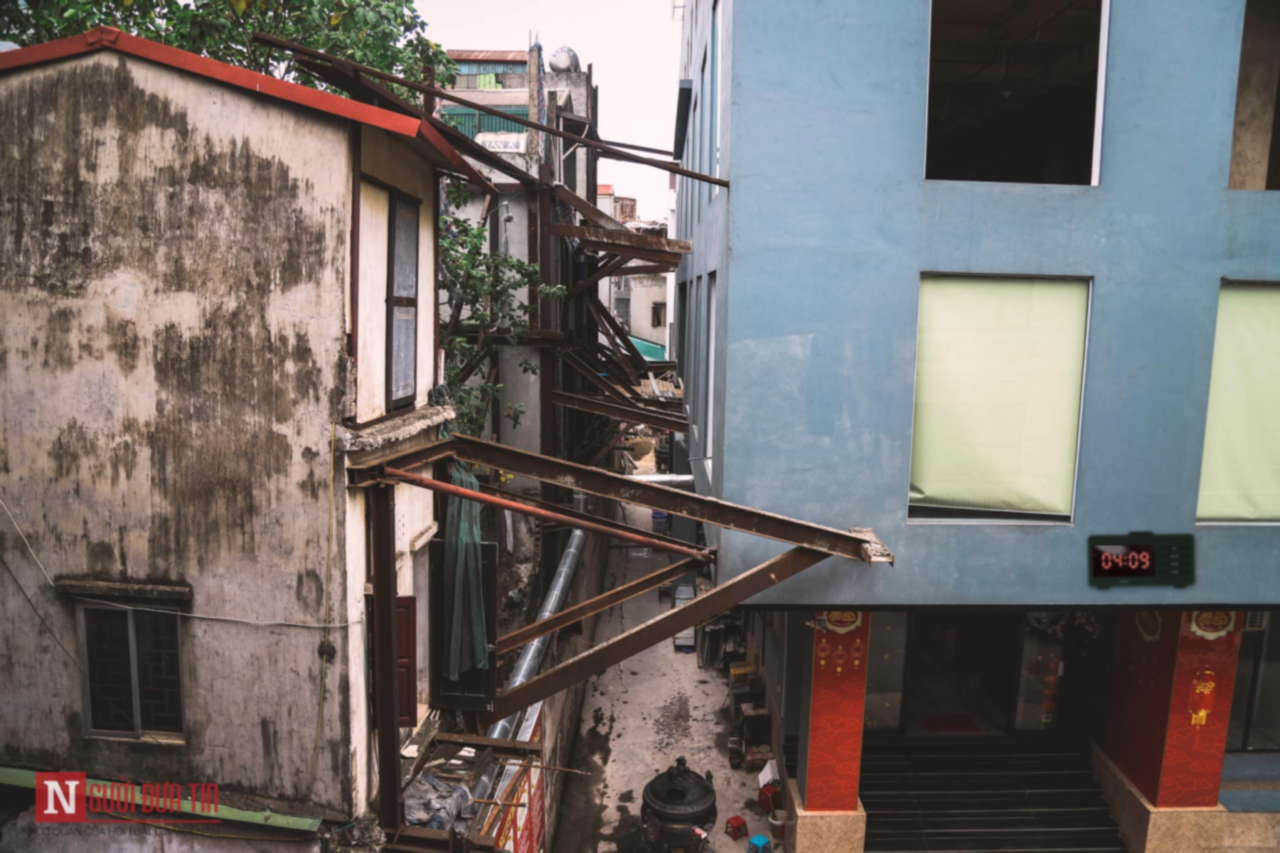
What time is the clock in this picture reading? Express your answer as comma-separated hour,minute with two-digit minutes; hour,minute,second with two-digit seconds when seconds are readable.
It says 4,09
